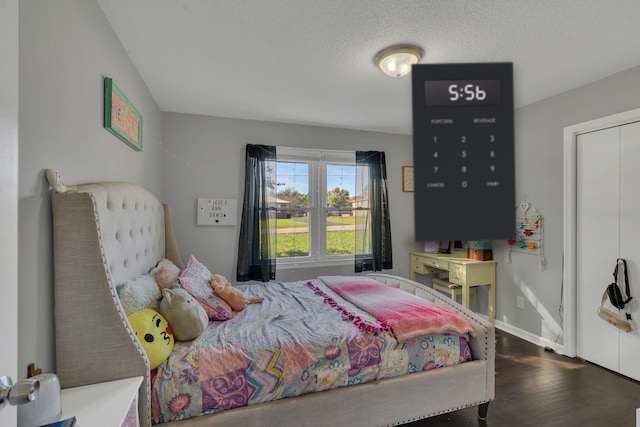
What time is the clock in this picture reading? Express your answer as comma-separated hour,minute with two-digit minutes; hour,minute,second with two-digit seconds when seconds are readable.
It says 5,56
